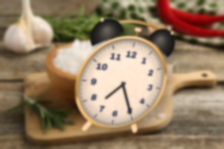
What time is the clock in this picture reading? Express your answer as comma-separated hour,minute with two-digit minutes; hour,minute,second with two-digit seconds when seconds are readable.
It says 7,25
